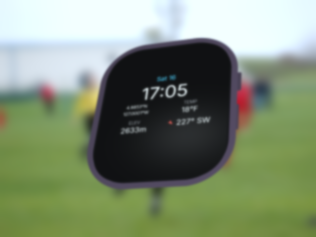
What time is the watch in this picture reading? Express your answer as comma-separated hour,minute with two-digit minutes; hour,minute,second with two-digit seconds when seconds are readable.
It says 17,05
